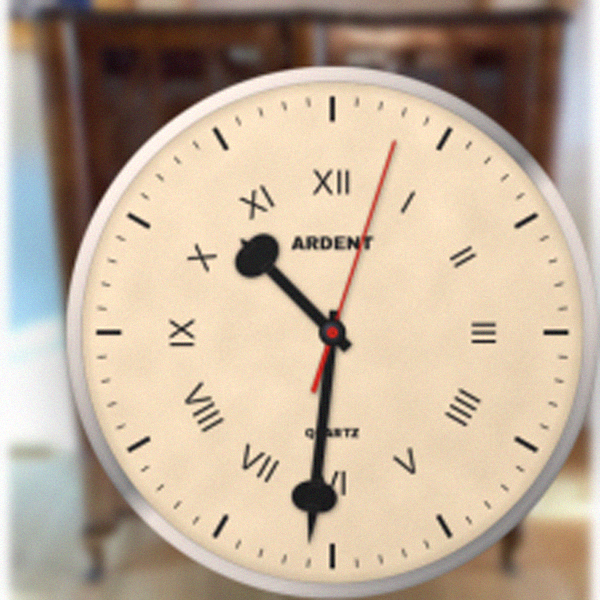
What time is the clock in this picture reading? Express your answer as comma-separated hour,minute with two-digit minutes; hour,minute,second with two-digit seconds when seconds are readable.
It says 10,31,03
